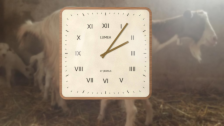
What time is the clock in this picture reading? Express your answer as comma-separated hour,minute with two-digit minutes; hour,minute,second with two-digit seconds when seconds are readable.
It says 2,06
